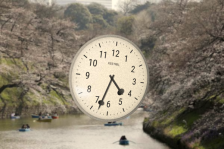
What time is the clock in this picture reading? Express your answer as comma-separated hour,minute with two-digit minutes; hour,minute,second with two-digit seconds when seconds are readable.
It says 4,33
